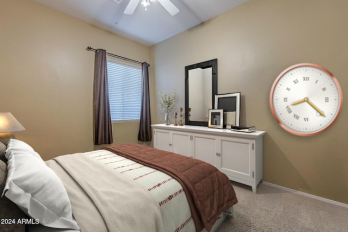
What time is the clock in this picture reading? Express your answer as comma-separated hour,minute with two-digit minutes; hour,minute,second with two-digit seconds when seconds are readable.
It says 8,22
